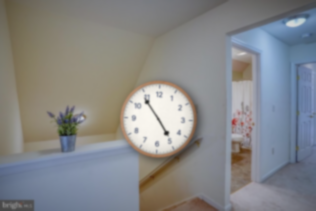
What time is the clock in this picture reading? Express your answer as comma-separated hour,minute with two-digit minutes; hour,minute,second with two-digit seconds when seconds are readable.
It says 4,54
